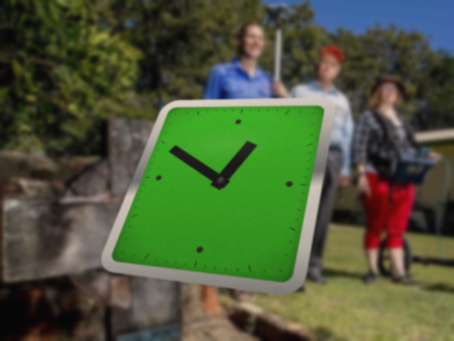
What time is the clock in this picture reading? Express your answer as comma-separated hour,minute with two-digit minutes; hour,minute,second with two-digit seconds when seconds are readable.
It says 12,50
